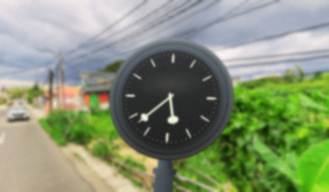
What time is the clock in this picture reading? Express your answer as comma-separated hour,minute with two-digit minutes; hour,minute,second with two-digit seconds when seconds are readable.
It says 5,38
